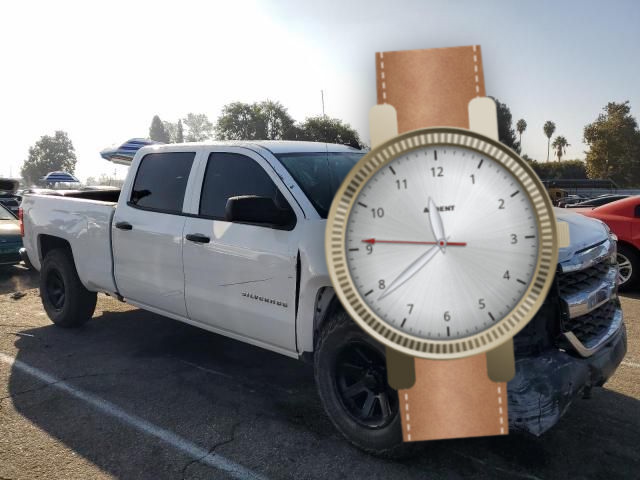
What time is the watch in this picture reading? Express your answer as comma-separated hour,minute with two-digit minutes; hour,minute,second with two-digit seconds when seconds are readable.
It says 11,38,46
